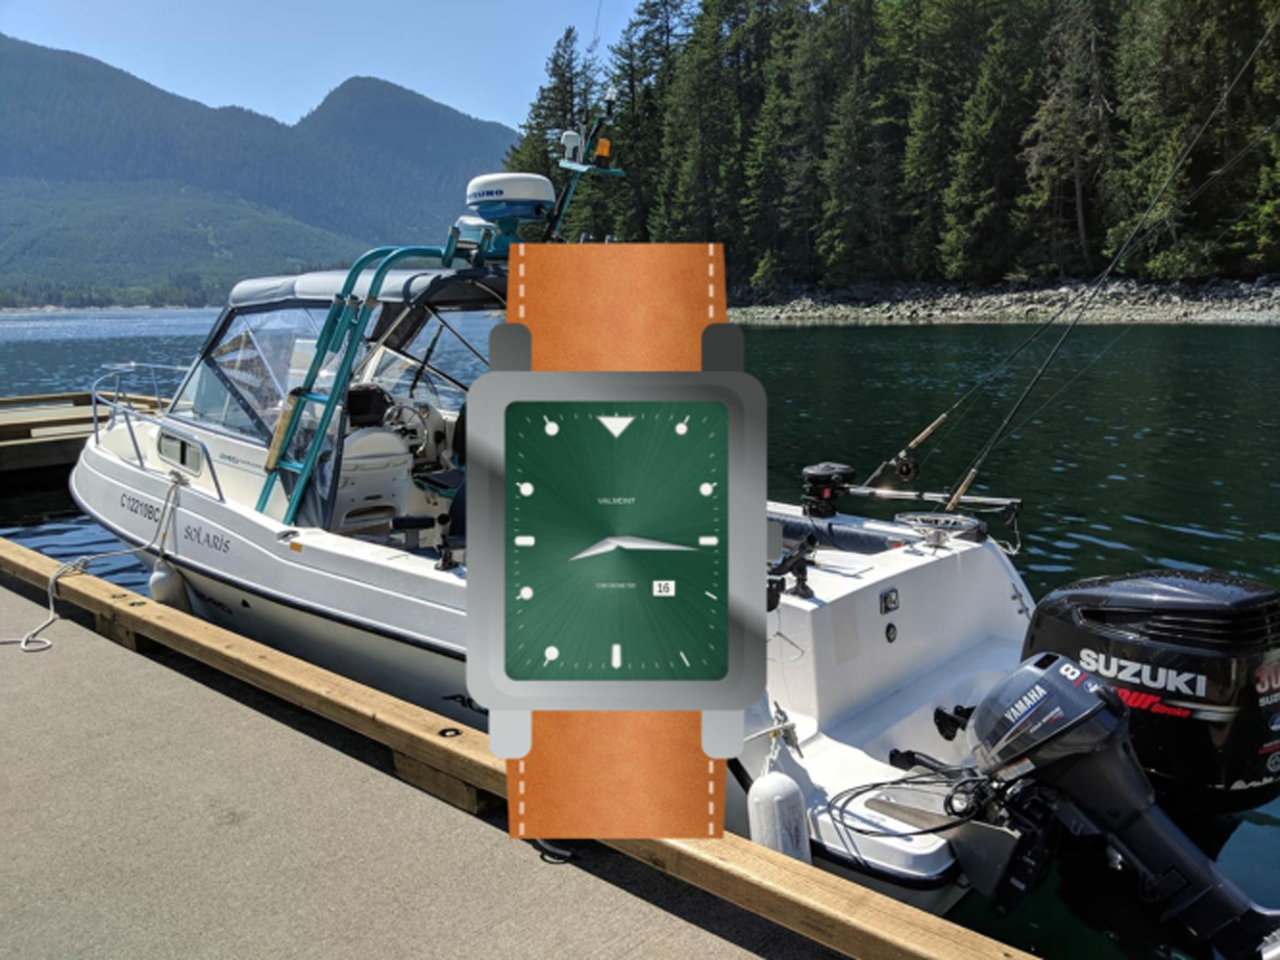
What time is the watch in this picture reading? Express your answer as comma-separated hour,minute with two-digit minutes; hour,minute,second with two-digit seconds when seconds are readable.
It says 8,16
